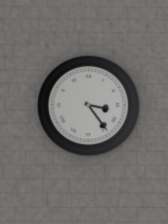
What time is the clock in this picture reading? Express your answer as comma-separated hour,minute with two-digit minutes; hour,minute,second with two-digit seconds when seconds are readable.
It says 3,24
